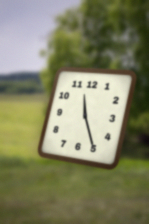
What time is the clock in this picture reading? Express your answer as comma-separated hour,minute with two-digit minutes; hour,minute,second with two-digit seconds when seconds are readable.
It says 11,25
